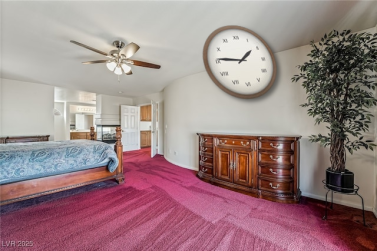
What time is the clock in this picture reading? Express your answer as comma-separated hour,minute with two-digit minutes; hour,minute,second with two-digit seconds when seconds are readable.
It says 1,46
